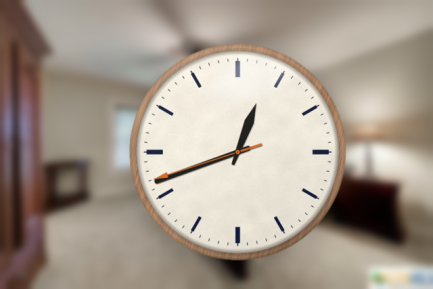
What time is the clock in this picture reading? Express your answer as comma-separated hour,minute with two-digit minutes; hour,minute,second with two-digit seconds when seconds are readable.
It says 12,41,42
